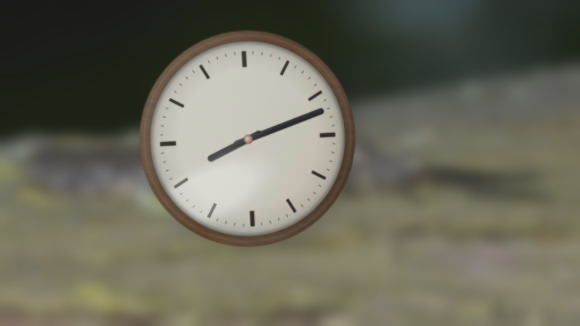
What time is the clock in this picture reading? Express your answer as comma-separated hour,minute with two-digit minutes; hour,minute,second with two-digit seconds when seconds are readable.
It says 8,12
